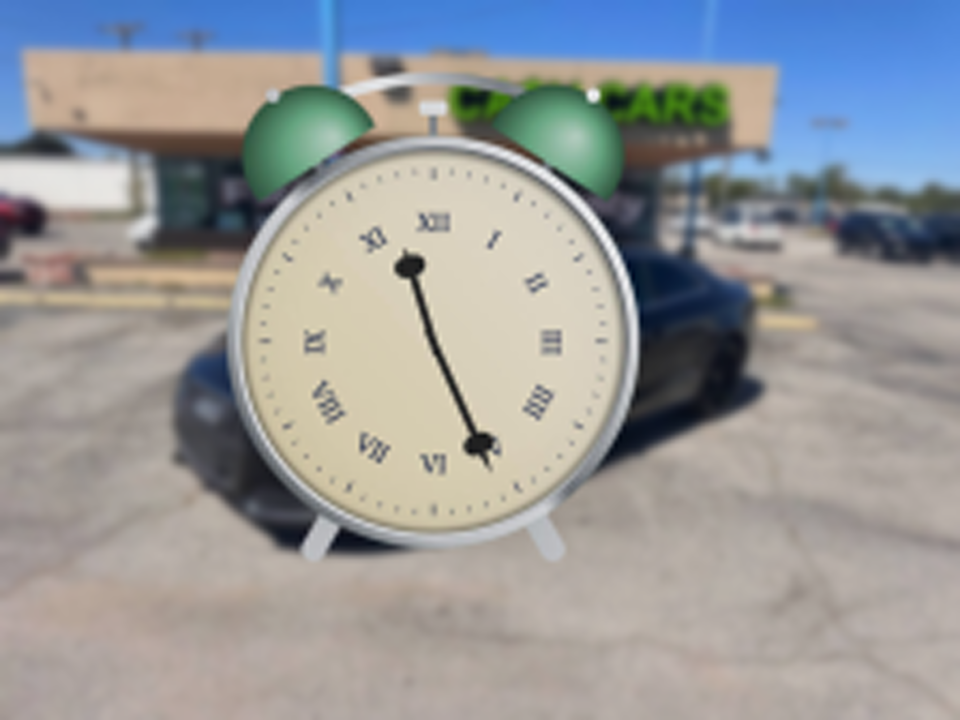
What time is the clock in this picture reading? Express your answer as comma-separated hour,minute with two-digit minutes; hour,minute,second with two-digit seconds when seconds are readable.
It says 11,26
